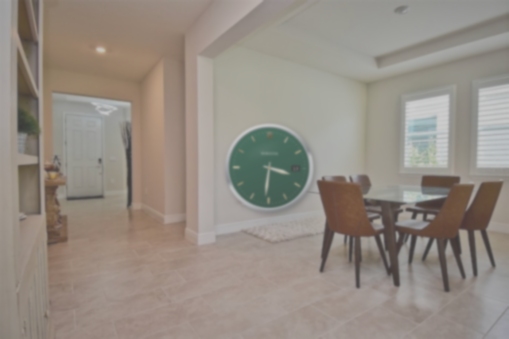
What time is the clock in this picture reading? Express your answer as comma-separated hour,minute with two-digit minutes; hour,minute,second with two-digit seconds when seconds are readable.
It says 3,31
